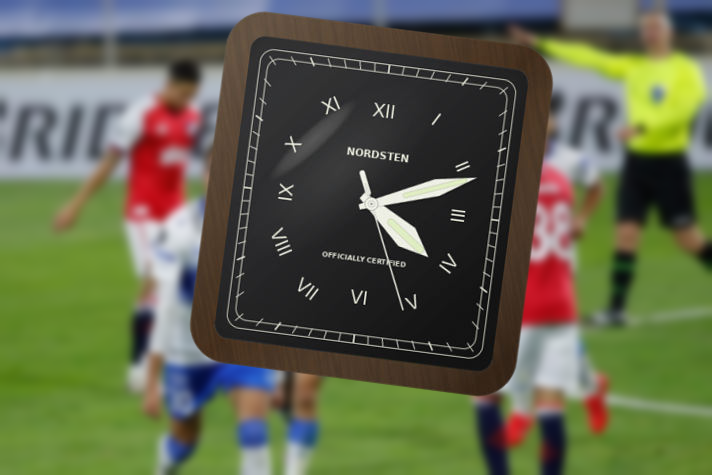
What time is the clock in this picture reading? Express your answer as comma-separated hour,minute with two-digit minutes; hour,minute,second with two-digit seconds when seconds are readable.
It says 4,11,26
